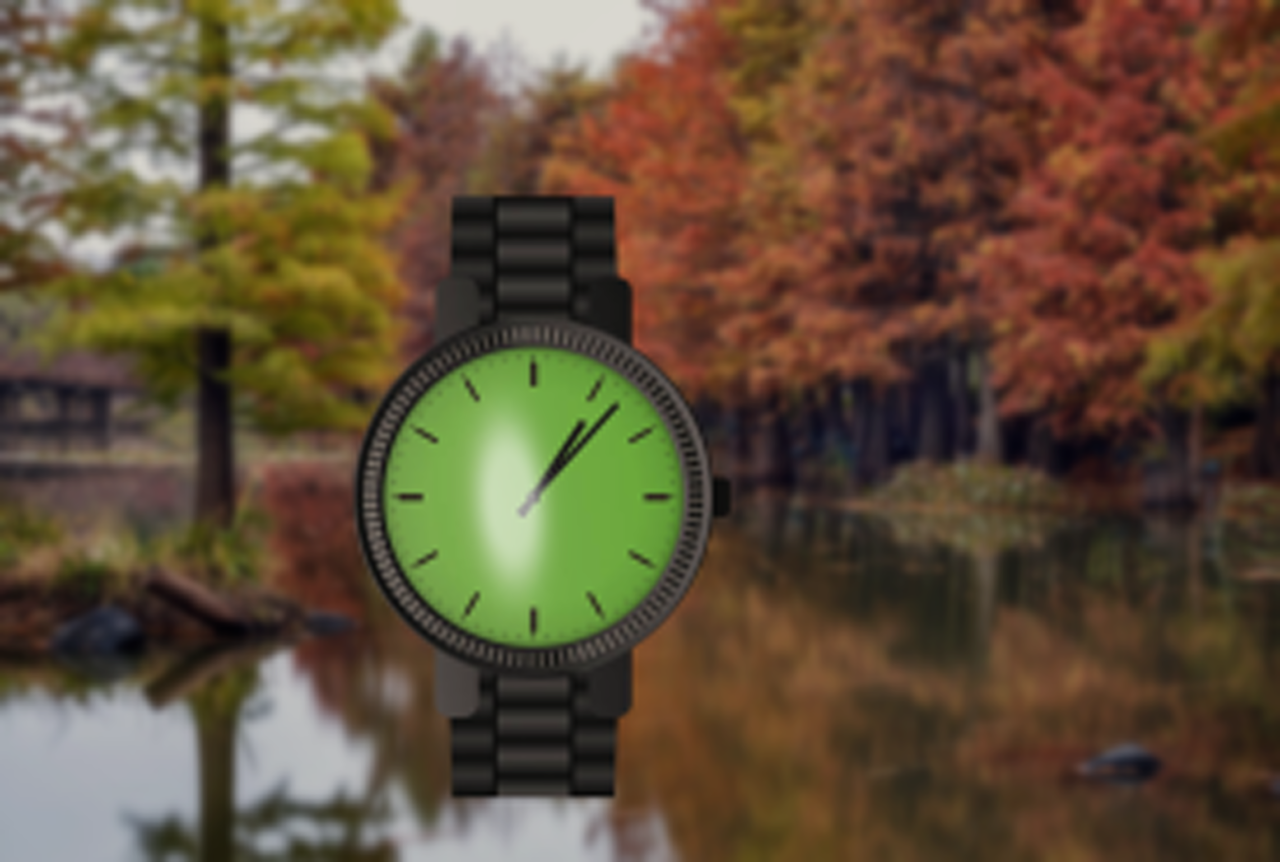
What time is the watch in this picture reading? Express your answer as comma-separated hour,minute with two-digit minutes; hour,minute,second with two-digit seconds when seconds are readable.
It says 1,07
